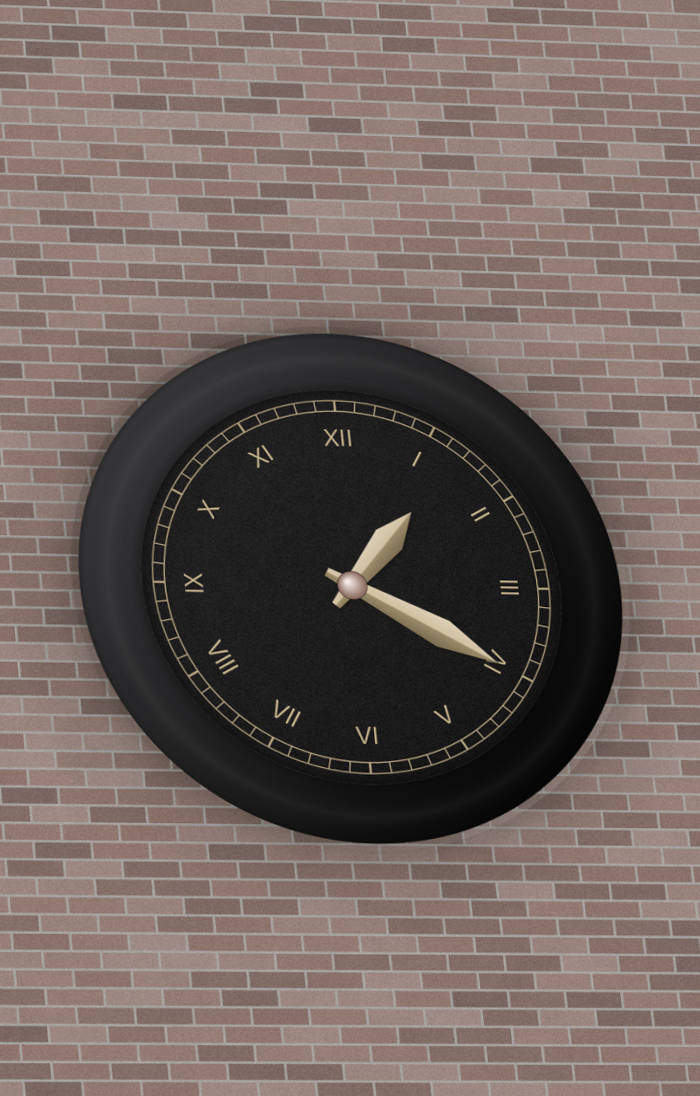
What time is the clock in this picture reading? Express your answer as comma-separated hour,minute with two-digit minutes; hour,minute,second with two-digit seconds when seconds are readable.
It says 1,20
